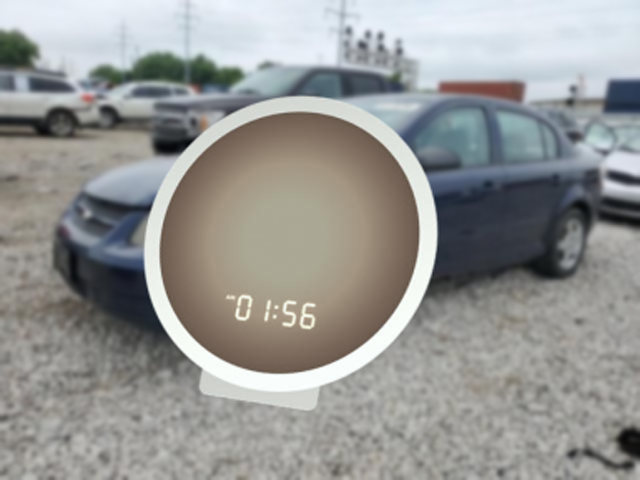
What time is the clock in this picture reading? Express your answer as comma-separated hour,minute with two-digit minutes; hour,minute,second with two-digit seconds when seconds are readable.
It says 1,56
